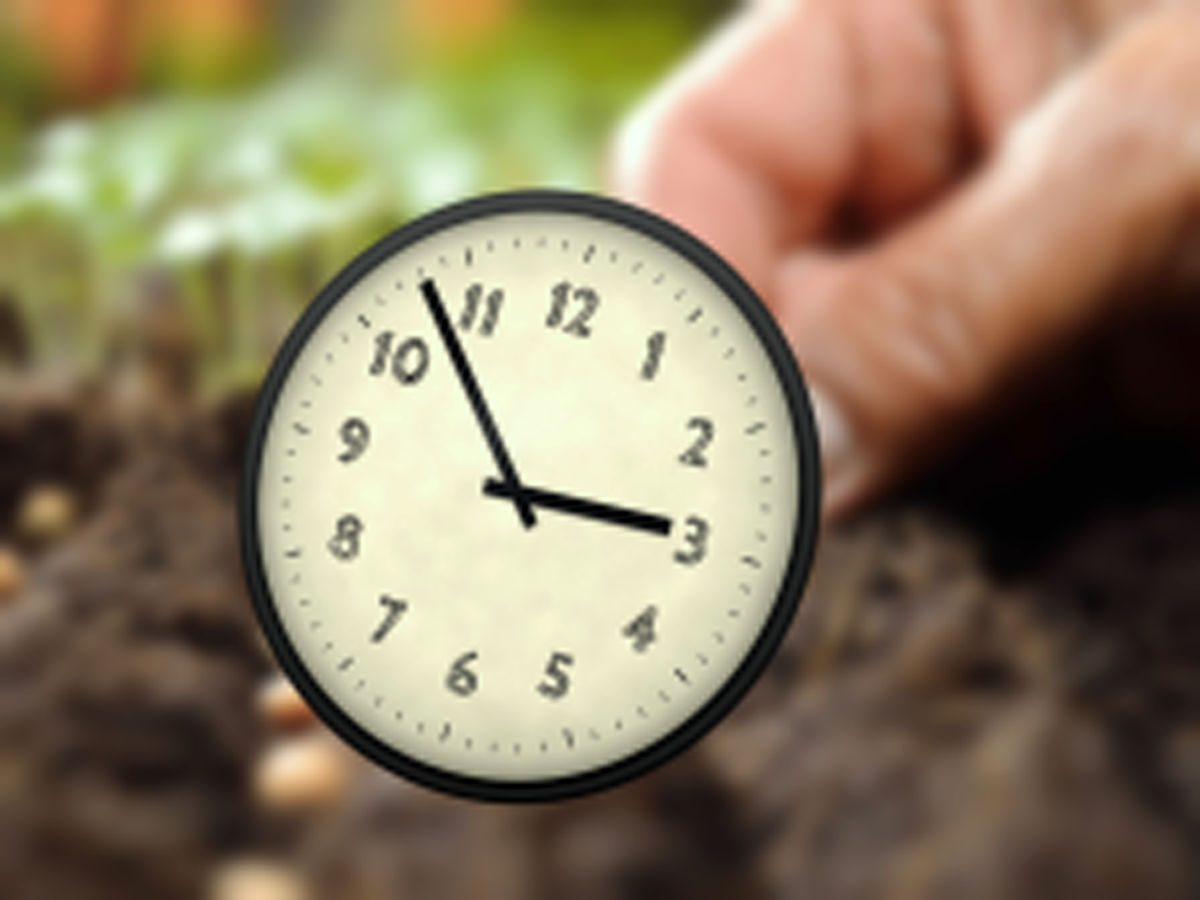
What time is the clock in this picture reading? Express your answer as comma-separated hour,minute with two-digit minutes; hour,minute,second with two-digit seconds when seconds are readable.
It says 2,53
